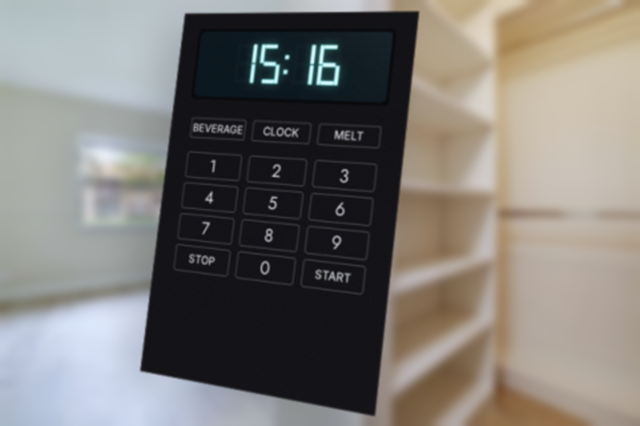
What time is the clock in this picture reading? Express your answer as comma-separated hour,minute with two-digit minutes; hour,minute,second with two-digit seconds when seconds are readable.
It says 15,16
